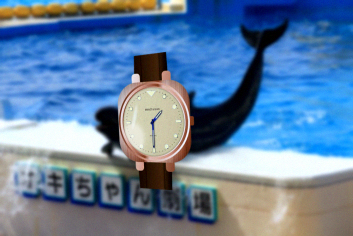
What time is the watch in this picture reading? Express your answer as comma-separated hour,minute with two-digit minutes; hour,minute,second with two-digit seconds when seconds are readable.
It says 1,30
